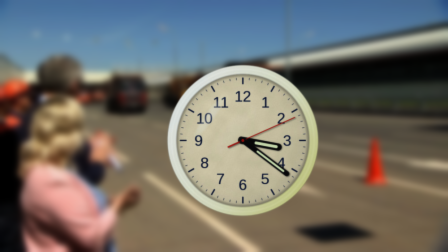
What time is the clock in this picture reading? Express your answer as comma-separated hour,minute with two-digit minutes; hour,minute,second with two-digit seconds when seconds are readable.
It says 3,21,11
